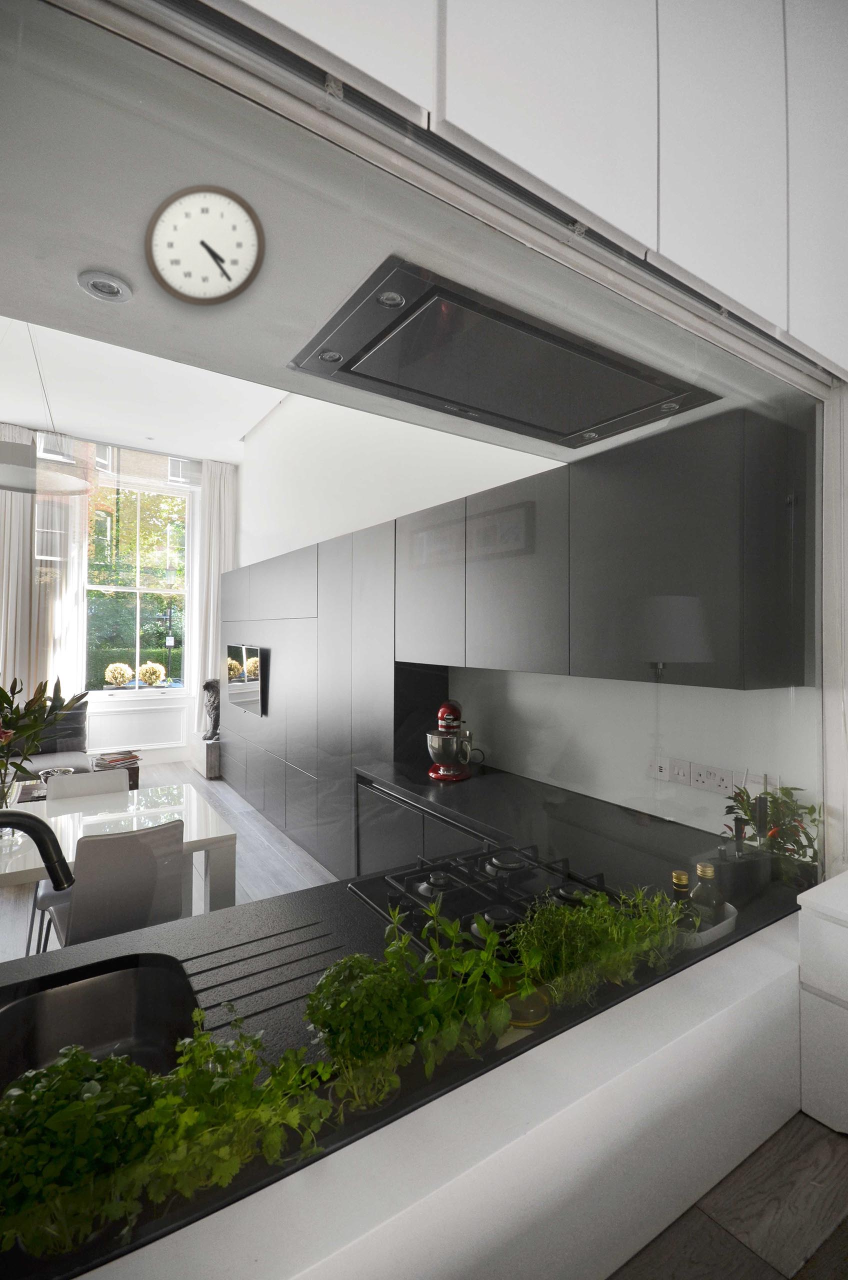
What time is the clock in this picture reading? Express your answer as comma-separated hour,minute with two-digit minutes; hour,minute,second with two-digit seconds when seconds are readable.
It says 4,24
